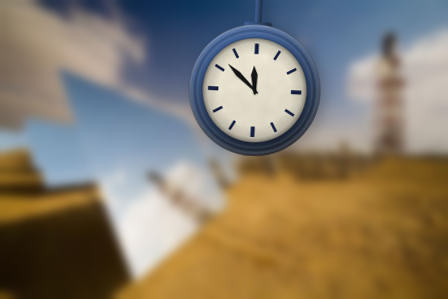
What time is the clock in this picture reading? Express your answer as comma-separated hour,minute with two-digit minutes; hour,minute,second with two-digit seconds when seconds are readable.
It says 11,52
